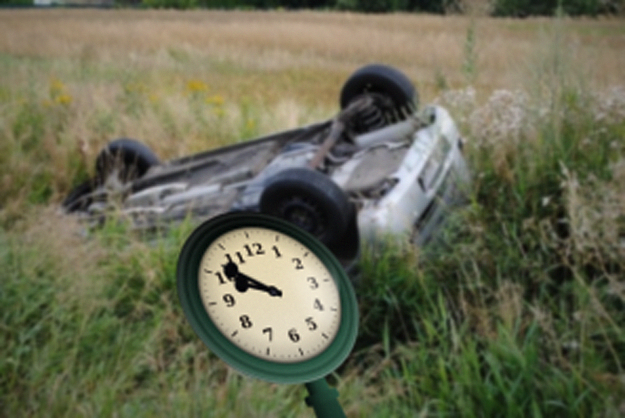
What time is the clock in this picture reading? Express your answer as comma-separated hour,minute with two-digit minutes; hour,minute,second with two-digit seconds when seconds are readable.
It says 9,52
